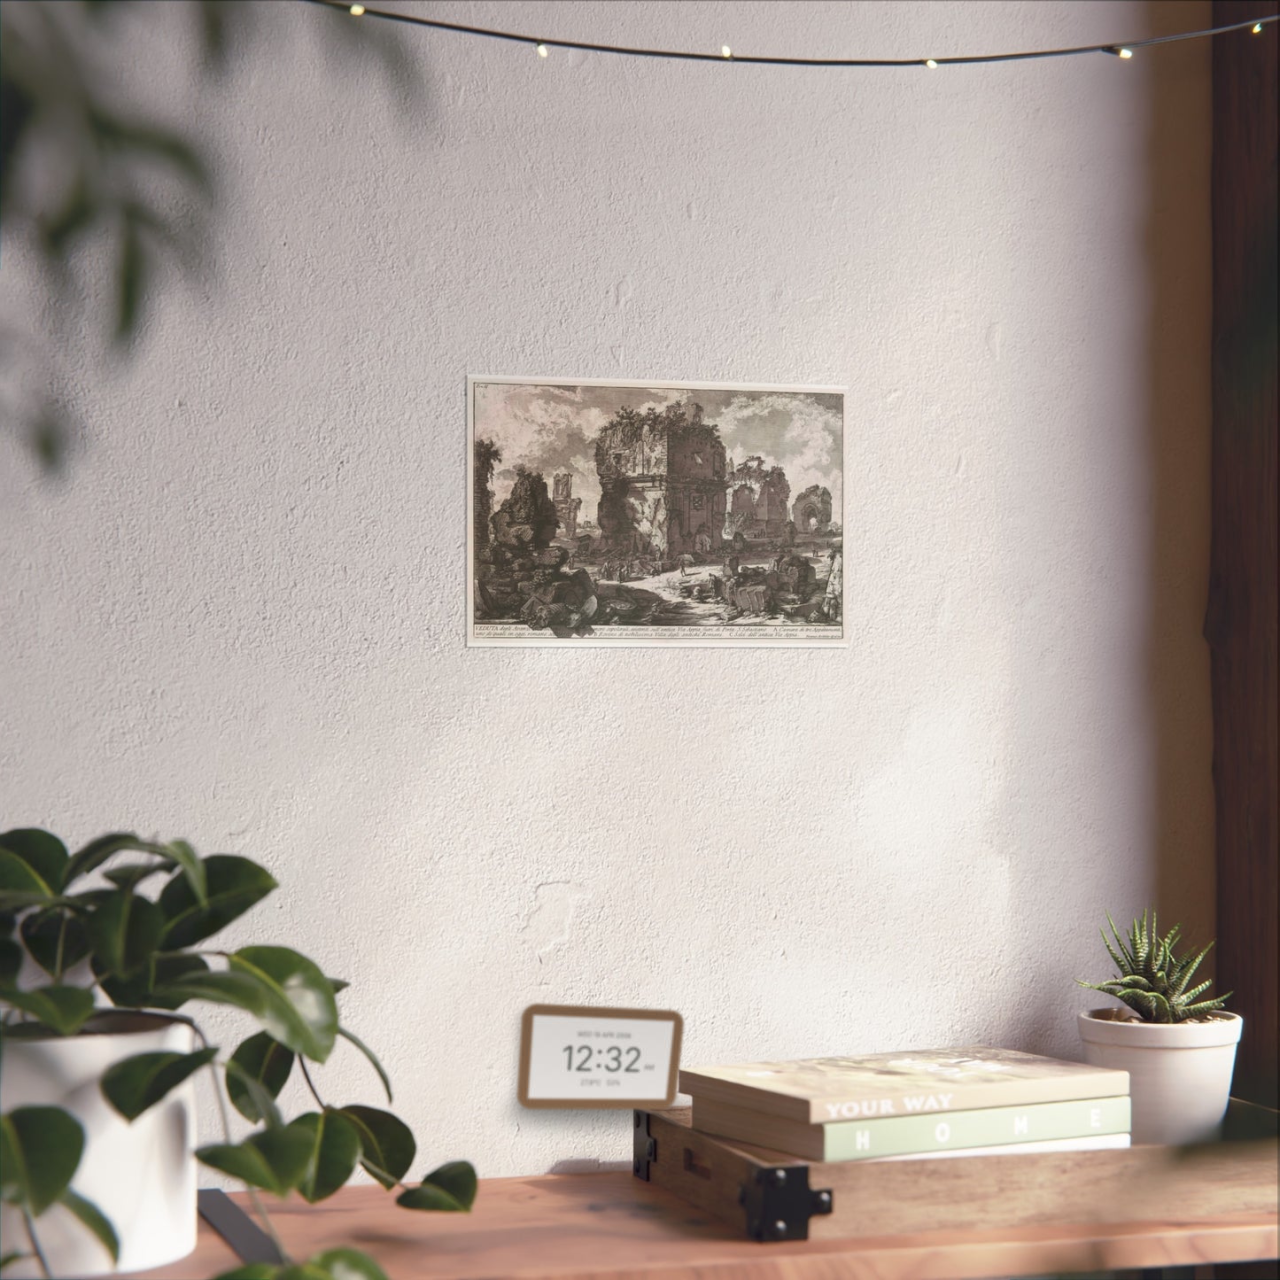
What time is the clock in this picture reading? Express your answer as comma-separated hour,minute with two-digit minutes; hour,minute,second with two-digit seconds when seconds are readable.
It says 12,32
